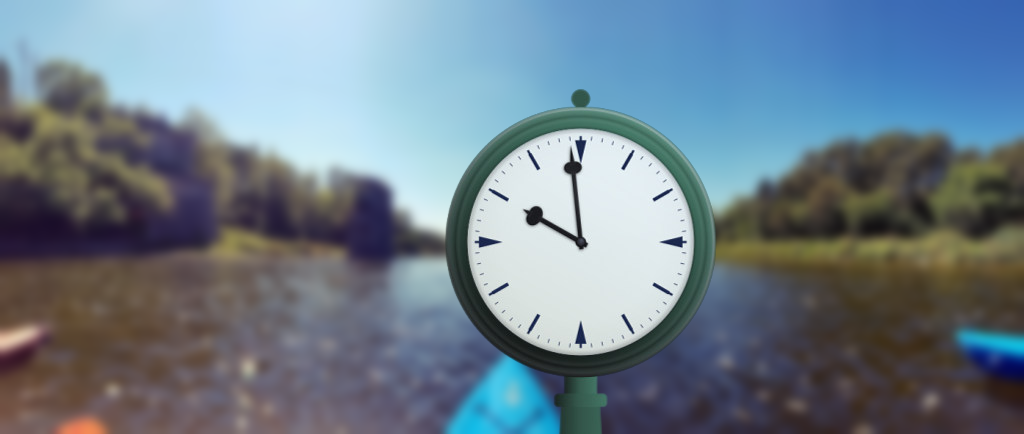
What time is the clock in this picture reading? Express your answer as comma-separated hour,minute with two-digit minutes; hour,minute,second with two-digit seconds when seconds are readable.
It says 9,59
